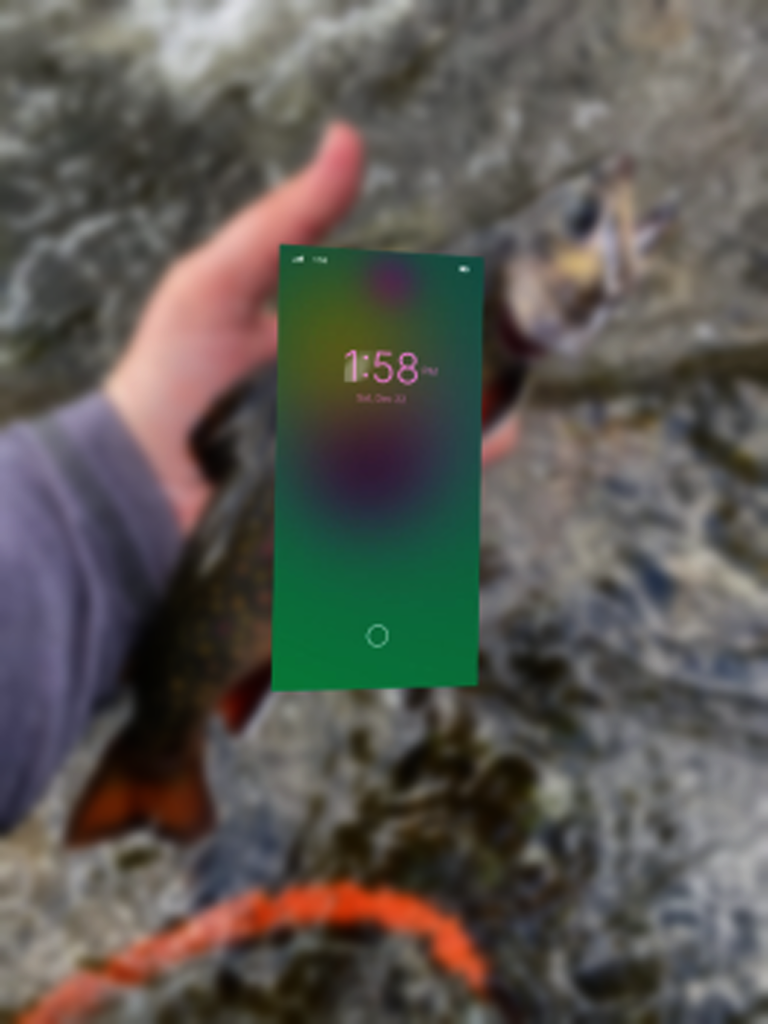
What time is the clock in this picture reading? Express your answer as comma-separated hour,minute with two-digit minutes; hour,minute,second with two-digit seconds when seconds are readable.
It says 1,58
